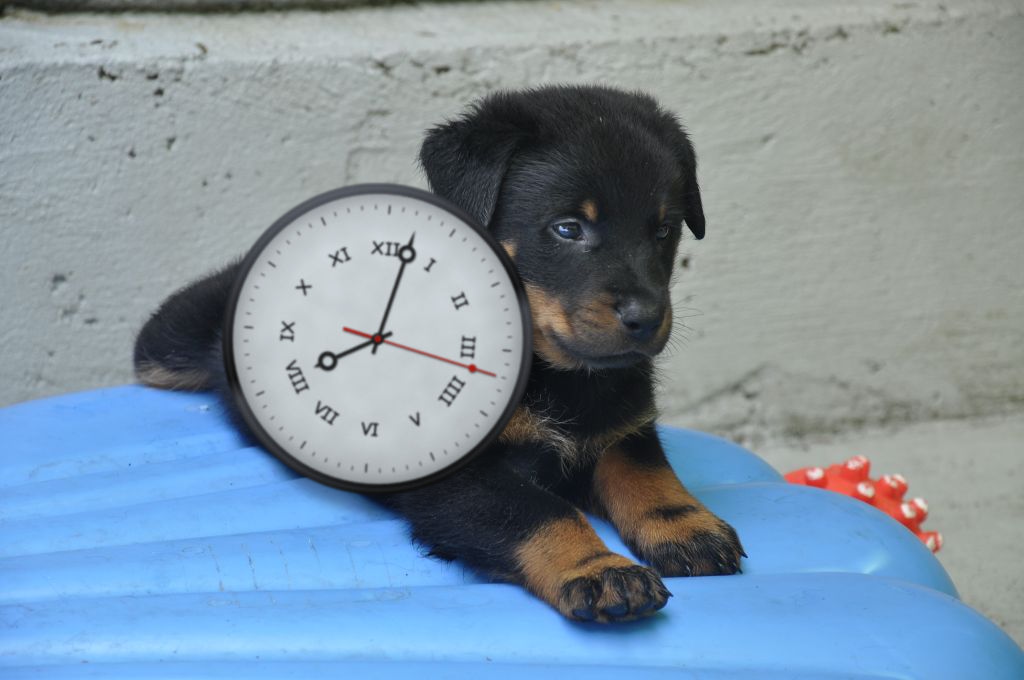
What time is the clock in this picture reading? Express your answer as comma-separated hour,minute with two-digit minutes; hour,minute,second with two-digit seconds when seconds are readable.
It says 8,02,17
